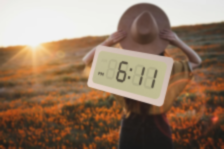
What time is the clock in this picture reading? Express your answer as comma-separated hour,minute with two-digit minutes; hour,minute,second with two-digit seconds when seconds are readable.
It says 6,11
